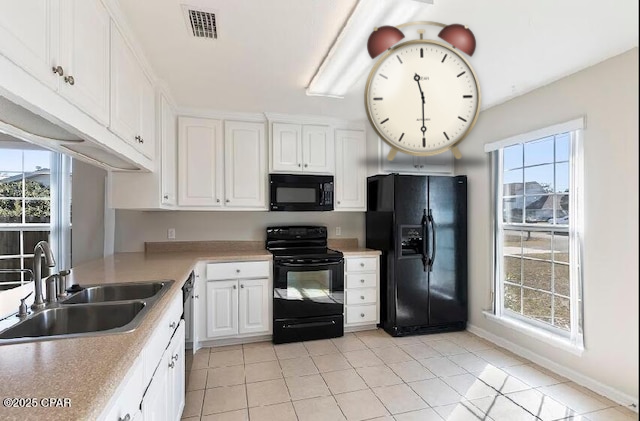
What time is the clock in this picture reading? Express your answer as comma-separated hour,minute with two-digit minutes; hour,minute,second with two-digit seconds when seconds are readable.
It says 11,30
